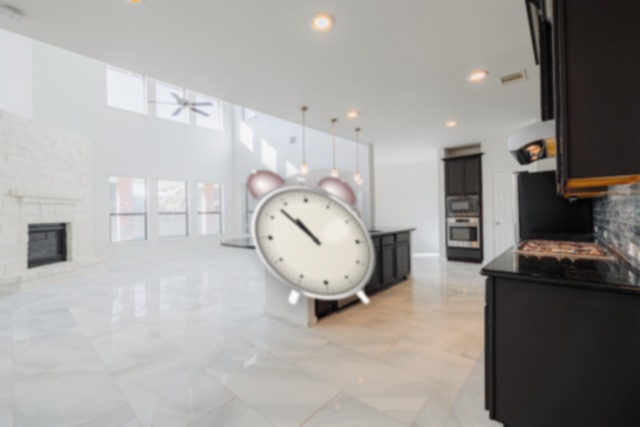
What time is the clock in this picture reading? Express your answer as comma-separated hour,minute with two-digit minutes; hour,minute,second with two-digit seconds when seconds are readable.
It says 10,53
